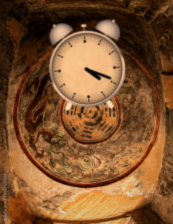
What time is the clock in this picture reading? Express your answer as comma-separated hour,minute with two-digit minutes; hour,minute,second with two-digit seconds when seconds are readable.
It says 4,19
